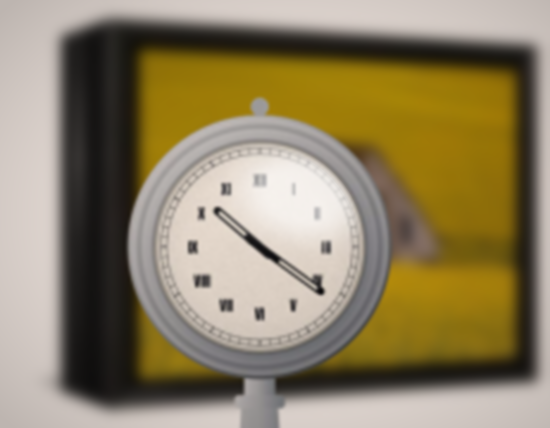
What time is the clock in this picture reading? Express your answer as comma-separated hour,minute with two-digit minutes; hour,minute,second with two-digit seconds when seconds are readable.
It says 10,21
